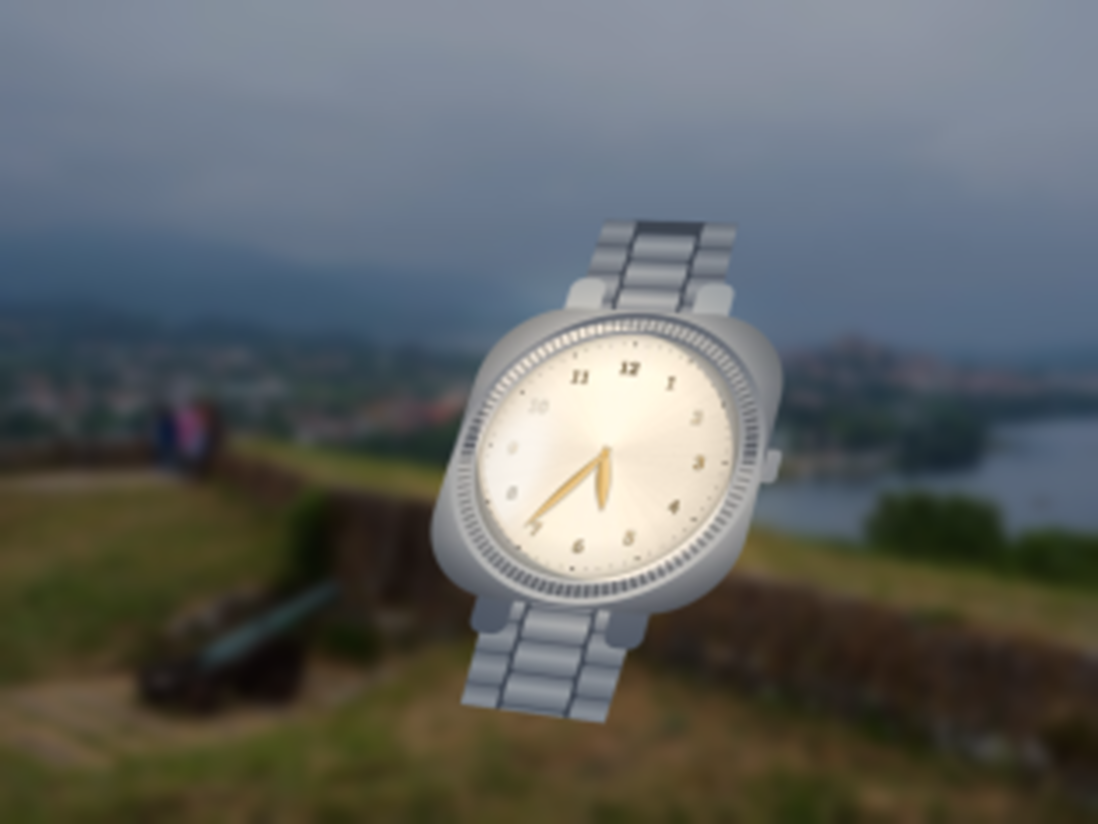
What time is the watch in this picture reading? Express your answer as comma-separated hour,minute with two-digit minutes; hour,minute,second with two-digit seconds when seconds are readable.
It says 5,36
